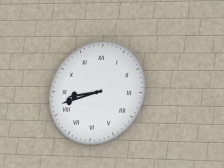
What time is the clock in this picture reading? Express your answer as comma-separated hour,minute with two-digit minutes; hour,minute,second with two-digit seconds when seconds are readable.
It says 8,42
